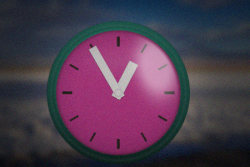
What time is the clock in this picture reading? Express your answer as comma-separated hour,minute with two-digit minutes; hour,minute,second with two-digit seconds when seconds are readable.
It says 12,55
